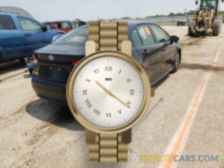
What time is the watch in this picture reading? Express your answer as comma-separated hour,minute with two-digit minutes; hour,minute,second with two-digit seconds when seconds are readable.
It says 10,21
